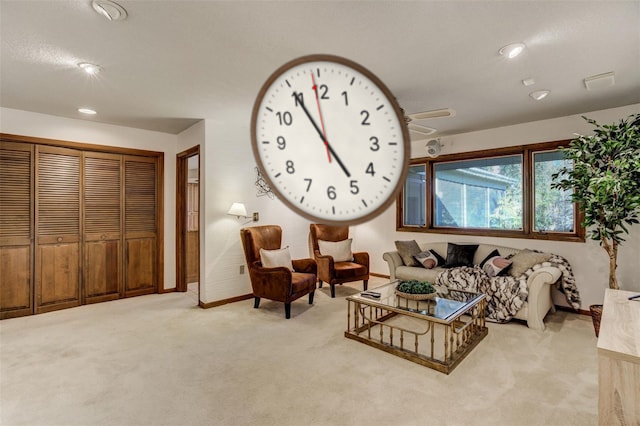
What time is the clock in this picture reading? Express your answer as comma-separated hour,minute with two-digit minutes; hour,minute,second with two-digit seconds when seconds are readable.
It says 4,54,59
